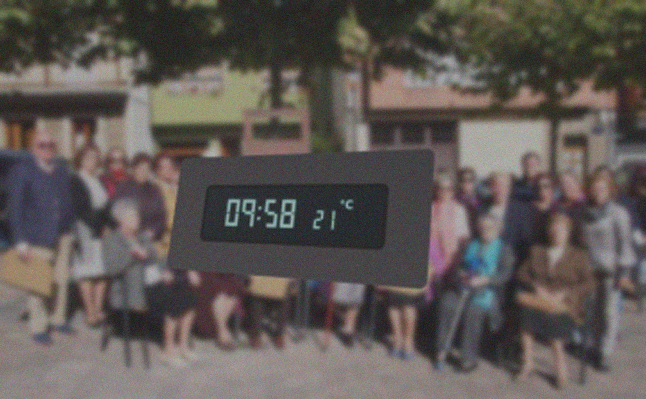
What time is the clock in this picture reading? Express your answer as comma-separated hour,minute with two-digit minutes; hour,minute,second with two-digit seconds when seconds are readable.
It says 9,58
